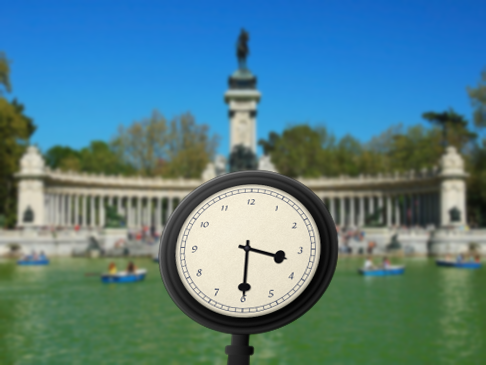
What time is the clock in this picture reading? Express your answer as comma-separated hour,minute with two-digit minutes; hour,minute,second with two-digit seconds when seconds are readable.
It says 3,30
